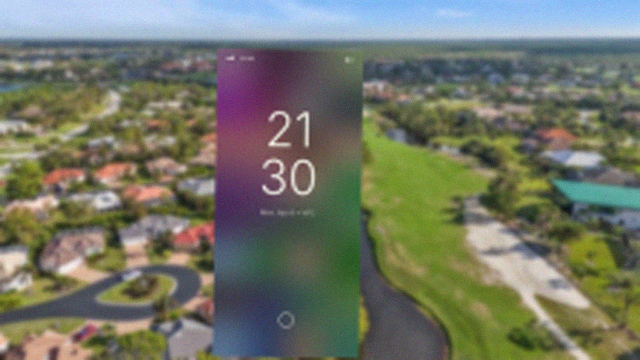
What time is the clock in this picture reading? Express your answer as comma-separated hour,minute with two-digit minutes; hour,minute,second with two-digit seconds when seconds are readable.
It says 21,30
